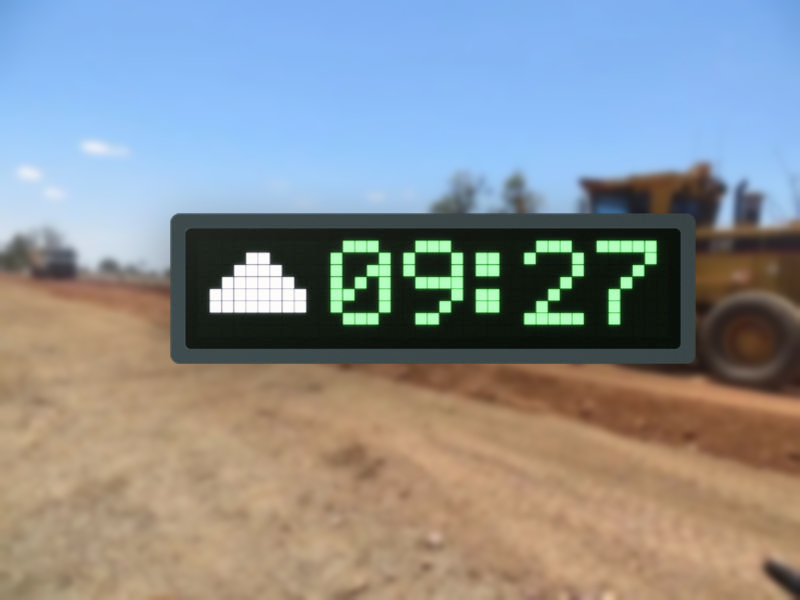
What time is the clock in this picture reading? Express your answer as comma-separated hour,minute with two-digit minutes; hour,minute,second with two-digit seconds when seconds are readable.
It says 9,27
